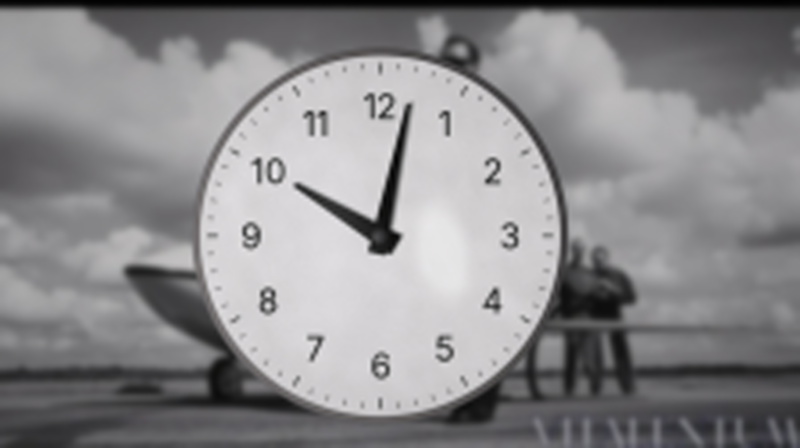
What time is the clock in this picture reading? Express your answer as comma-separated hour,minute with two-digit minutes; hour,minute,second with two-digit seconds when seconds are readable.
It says 10,02
